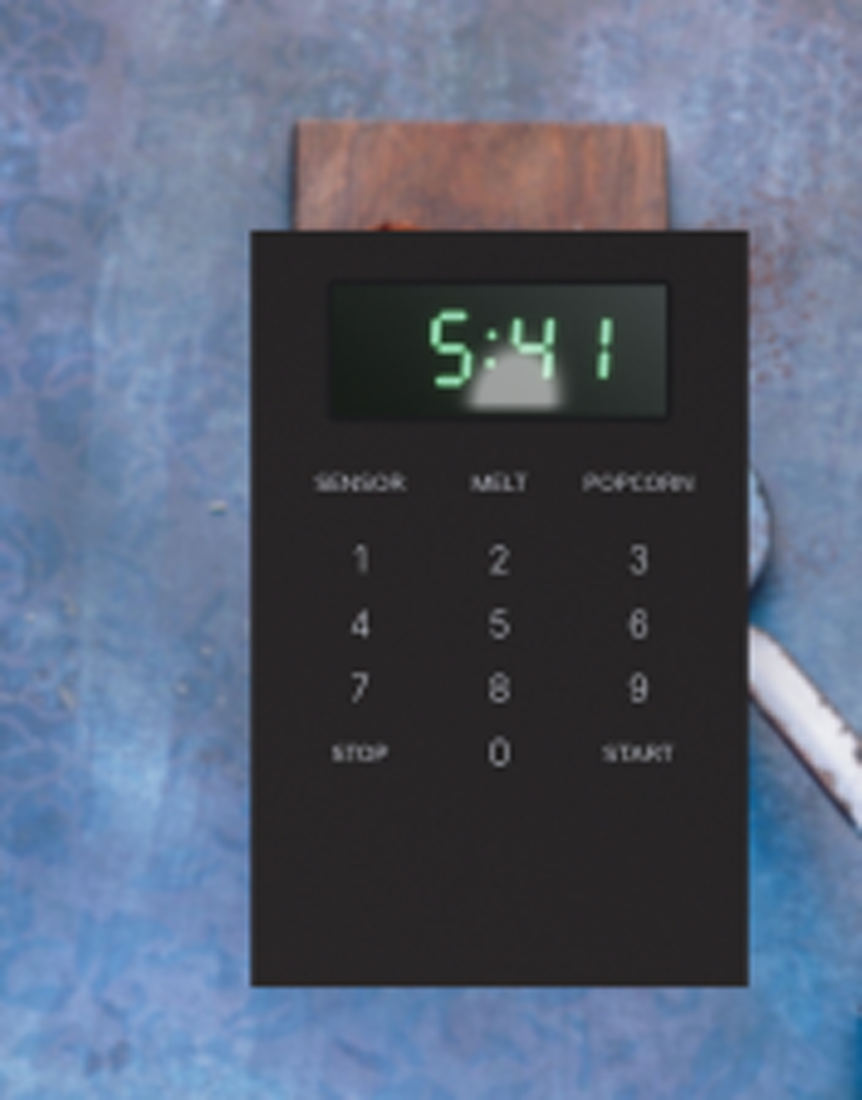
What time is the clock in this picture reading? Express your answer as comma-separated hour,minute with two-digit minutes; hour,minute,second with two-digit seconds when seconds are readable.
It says 5,41
